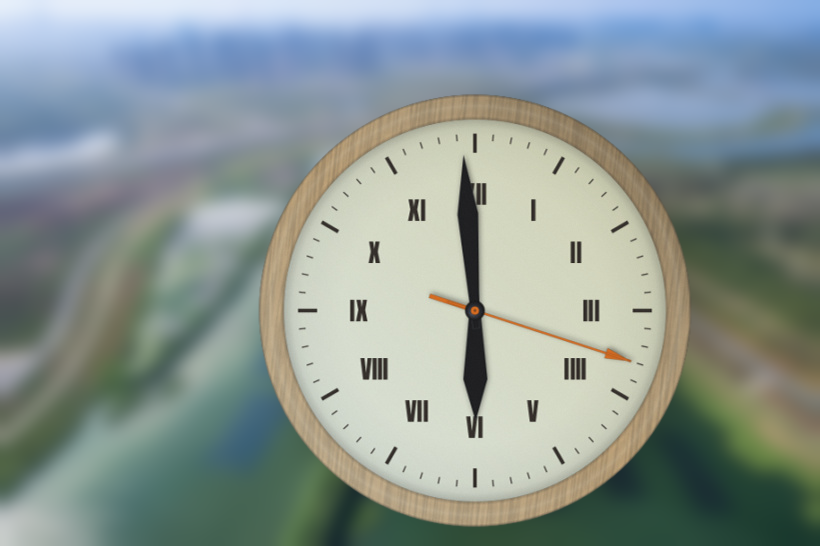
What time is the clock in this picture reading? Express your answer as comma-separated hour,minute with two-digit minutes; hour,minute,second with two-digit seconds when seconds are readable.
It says 5,59,18
